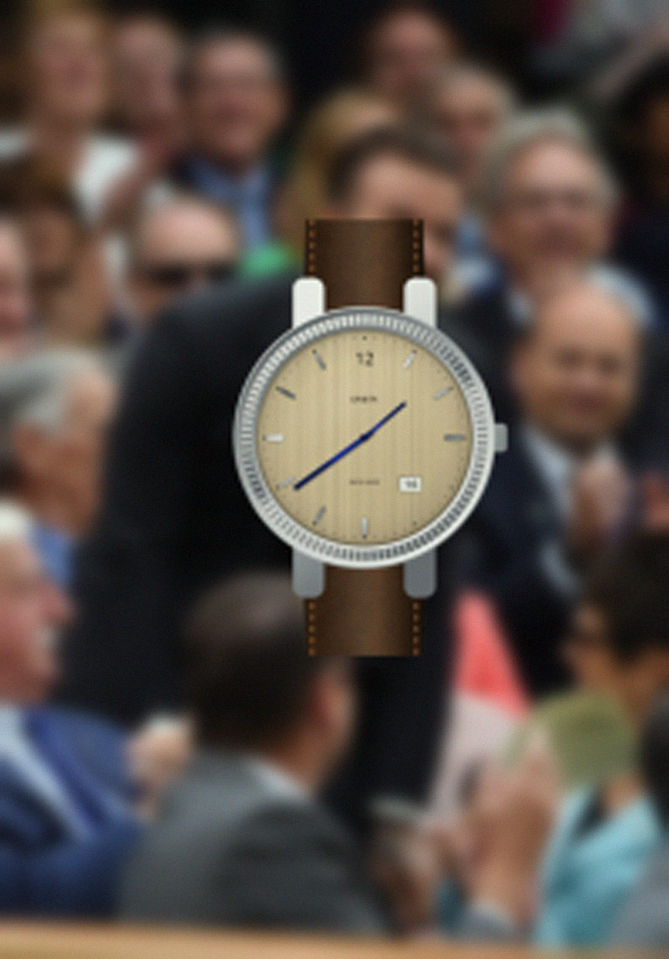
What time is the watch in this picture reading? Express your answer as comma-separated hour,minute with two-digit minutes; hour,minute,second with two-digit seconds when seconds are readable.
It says 1,39
